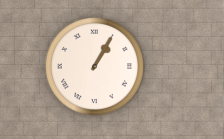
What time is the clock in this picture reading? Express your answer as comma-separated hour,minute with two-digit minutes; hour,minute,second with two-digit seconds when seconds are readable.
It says 1,05
